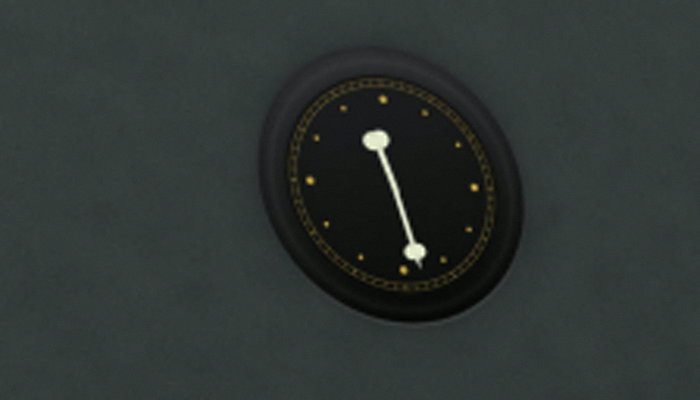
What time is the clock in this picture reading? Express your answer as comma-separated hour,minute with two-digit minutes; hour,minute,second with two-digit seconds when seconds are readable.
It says 11,28
